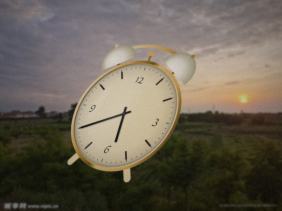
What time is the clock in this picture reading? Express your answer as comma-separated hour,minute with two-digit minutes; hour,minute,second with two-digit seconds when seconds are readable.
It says 5,40
